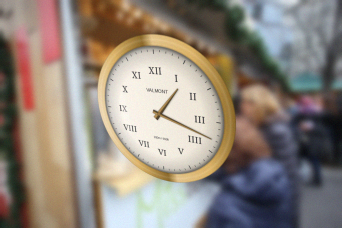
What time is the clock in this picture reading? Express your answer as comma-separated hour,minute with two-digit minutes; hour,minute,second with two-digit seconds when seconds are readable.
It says 1,18
